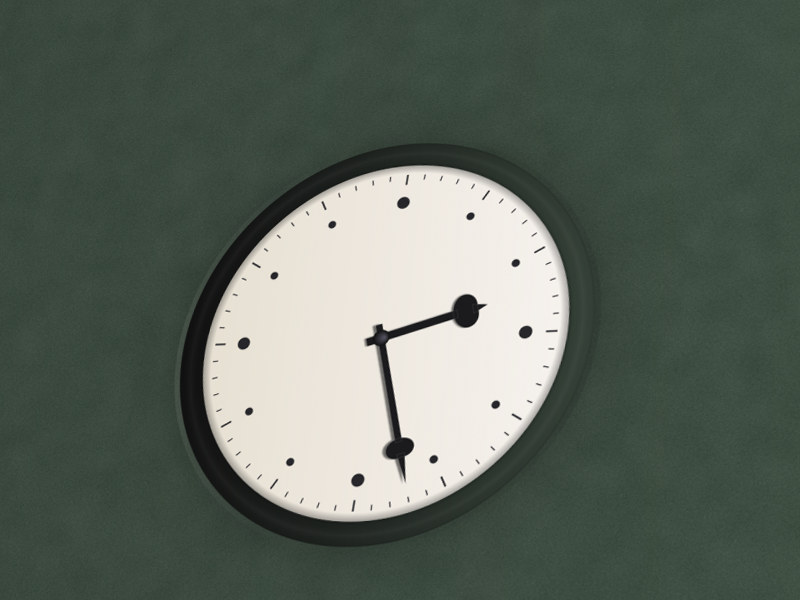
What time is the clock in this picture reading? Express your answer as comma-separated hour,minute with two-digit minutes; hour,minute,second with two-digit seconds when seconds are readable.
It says 2,27
